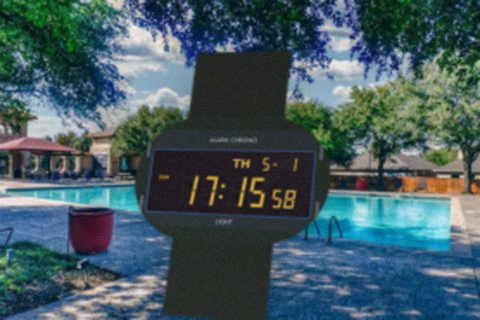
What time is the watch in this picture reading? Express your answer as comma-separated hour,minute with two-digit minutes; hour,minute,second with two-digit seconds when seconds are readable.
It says 17,15,58
